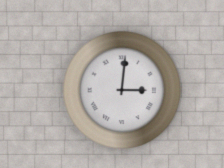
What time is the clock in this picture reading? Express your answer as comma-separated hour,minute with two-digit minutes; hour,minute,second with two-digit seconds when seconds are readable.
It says 3,01
